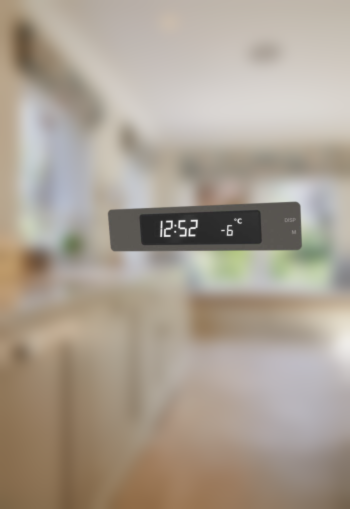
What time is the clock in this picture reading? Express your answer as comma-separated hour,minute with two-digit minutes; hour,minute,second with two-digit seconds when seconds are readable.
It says 12,52
